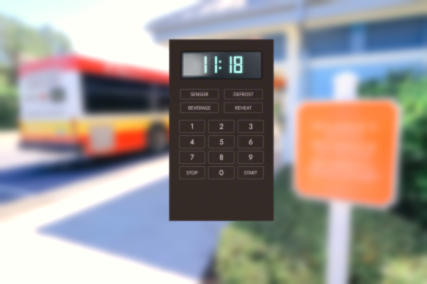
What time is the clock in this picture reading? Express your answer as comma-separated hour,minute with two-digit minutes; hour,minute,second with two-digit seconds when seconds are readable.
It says 11,18
